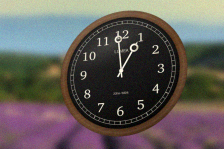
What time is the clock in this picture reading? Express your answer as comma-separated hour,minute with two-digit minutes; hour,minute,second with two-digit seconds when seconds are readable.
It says 12,59
